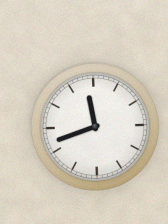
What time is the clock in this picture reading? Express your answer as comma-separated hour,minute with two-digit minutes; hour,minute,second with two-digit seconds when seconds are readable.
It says 11,42
